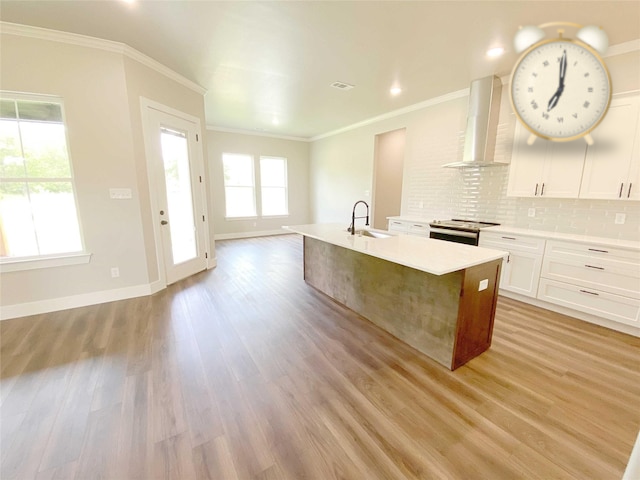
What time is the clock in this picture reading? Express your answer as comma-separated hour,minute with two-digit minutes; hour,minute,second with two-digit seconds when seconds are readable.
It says 7,01
